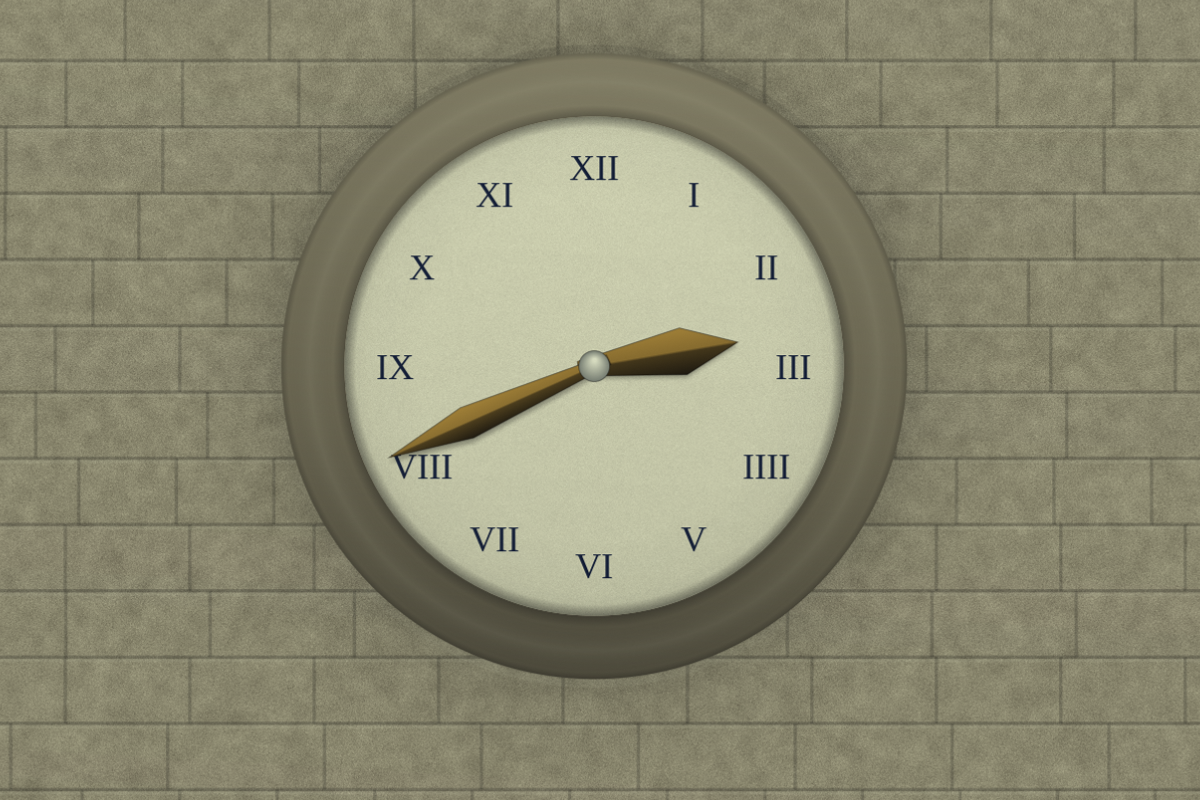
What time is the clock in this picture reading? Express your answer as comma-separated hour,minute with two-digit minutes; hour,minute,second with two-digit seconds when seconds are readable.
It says 2,41
